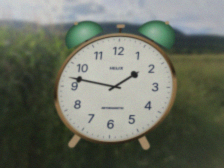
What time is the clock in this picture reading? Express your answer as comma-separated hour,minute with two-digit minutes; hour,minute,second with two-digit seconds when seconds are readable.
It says 1,47
